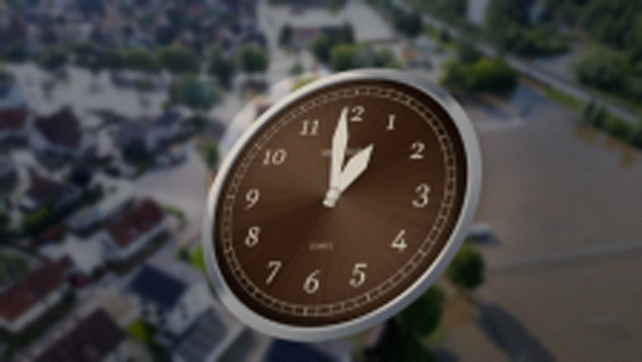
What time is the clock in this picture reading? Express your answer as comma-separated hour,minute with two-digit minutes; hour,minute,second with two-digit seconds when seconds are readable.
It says 12,59
